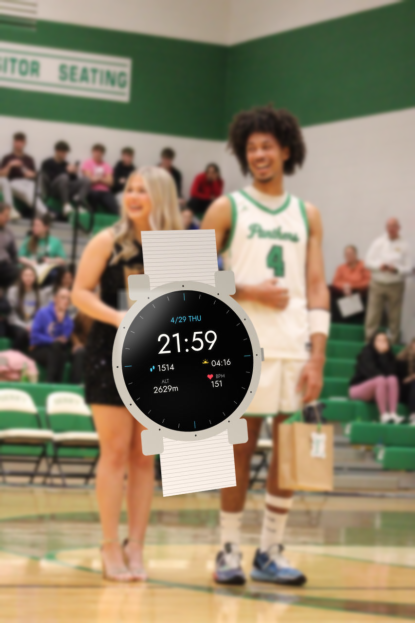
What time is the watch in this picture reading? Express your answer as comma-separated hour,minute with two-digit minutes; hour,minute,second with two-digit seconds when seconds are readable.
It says 21,59
